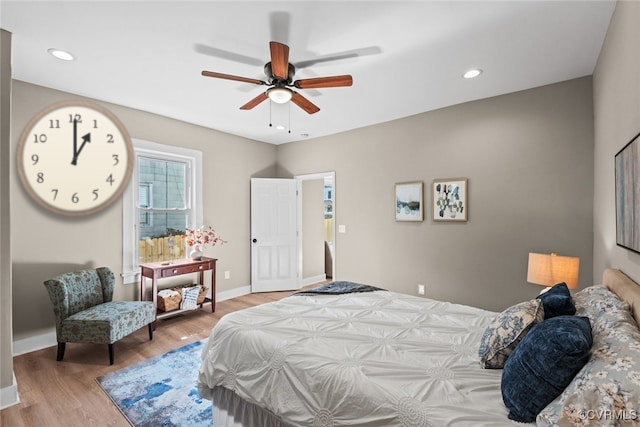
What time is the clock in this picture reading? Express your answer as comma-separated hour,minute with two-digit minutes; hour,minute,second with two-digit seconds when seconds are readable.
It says 1,00
